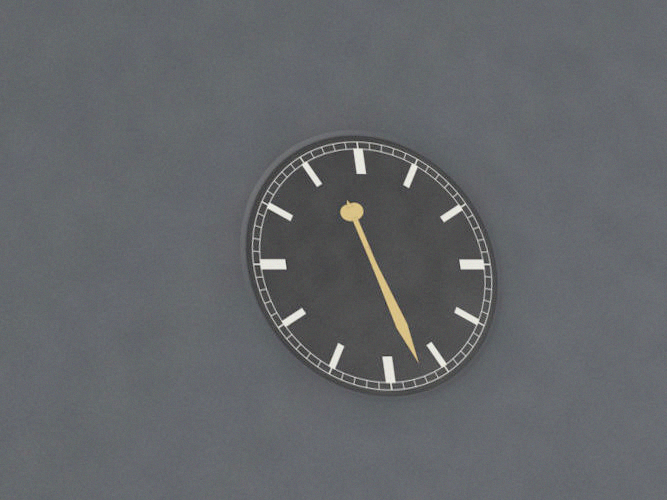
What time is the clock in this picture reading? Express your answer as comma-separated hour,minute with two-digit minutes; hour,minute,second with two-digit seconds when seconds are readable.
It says 11,27
